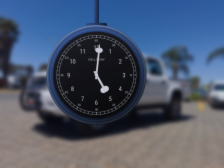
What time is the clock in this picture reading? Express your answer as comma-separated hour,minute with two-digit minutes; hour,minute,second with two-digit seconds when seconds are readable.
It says 5,01
